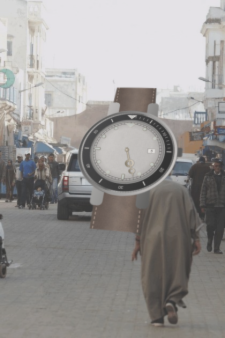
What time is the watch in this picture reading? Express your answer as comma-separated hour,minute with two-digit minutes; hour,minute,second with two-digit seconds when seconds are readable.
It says 5,27
